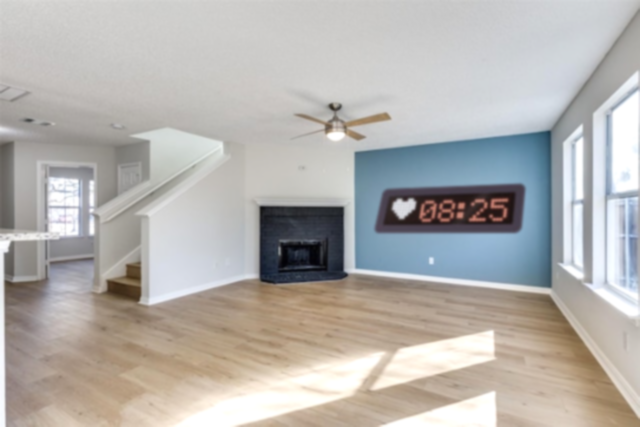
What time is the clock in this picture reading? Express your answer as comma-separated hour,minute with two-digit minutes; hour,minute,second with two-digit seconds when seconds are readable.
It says 8,25
